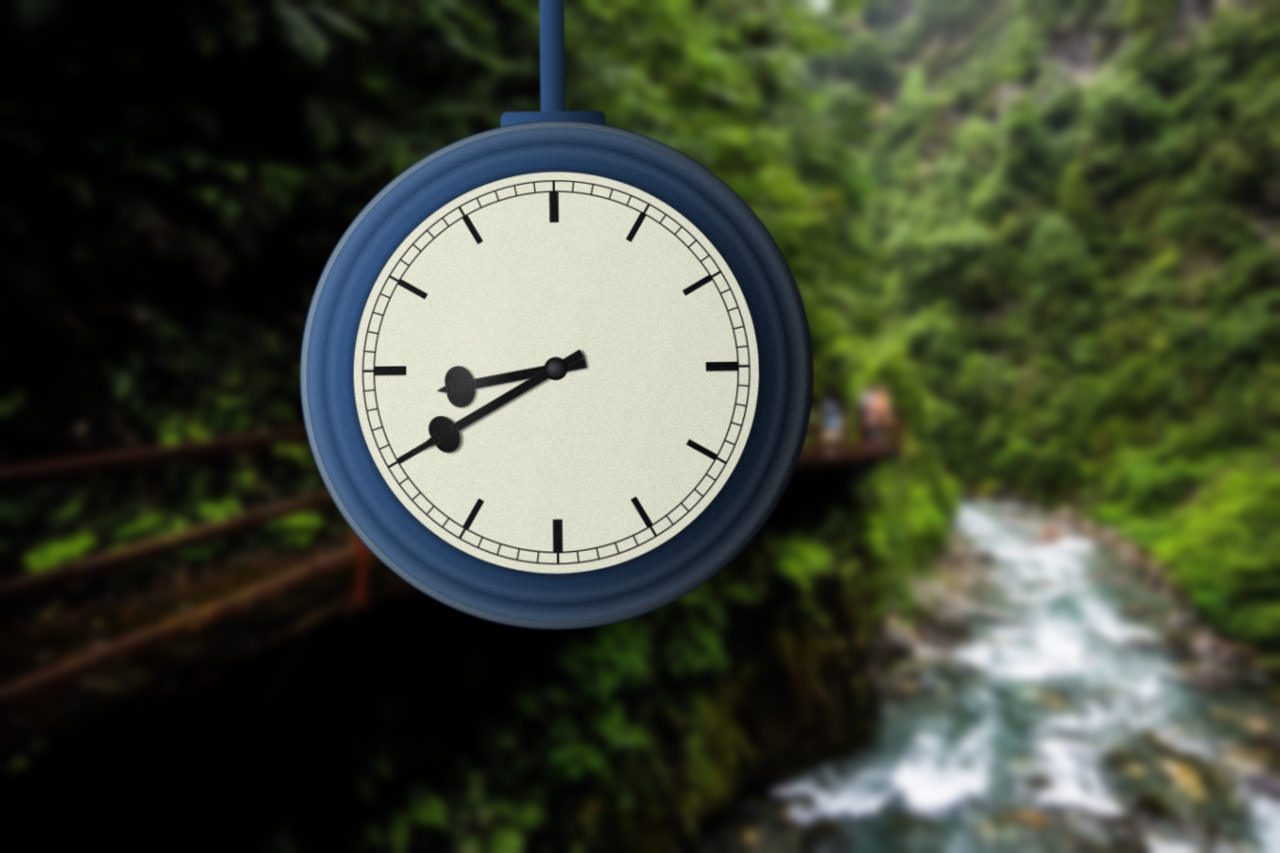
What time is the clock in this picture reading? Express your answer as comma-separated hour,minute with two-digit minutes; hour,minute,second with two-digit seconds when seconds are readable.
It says 8,40
